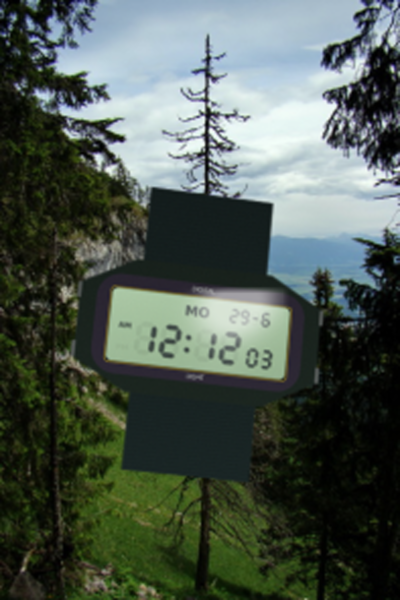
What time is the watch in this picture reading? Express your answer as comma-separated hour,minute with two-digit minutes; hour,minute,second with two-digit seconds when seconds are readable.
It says 12,12,03
